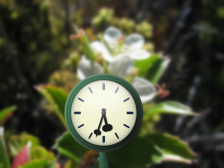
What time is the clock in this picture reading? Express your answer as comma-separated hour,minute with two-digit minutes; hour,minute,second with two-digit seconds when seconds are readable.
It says 5,33
